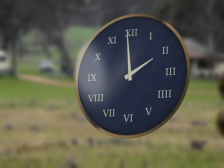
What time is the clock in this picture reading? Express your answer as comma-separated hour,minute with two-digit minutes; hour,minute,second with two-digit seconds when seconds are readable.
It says 1,59
